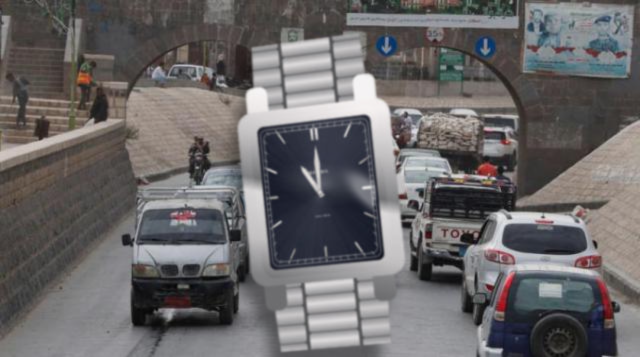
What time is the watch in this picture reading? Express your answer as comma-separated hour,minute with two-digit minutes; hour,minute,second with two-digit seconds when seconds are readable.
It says 11,00
